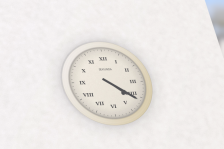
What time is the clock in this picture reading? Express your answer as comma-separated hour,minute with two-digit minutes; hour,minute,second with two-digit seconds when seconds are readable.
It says 4,21
